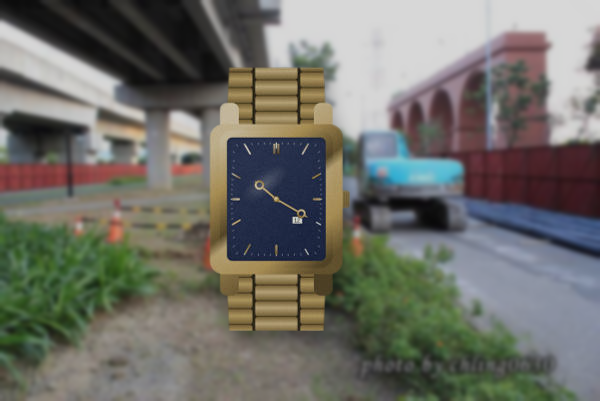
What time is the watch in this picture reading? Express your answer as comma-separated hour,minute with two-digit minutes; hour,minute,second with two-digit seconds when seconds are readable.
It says 10,20
